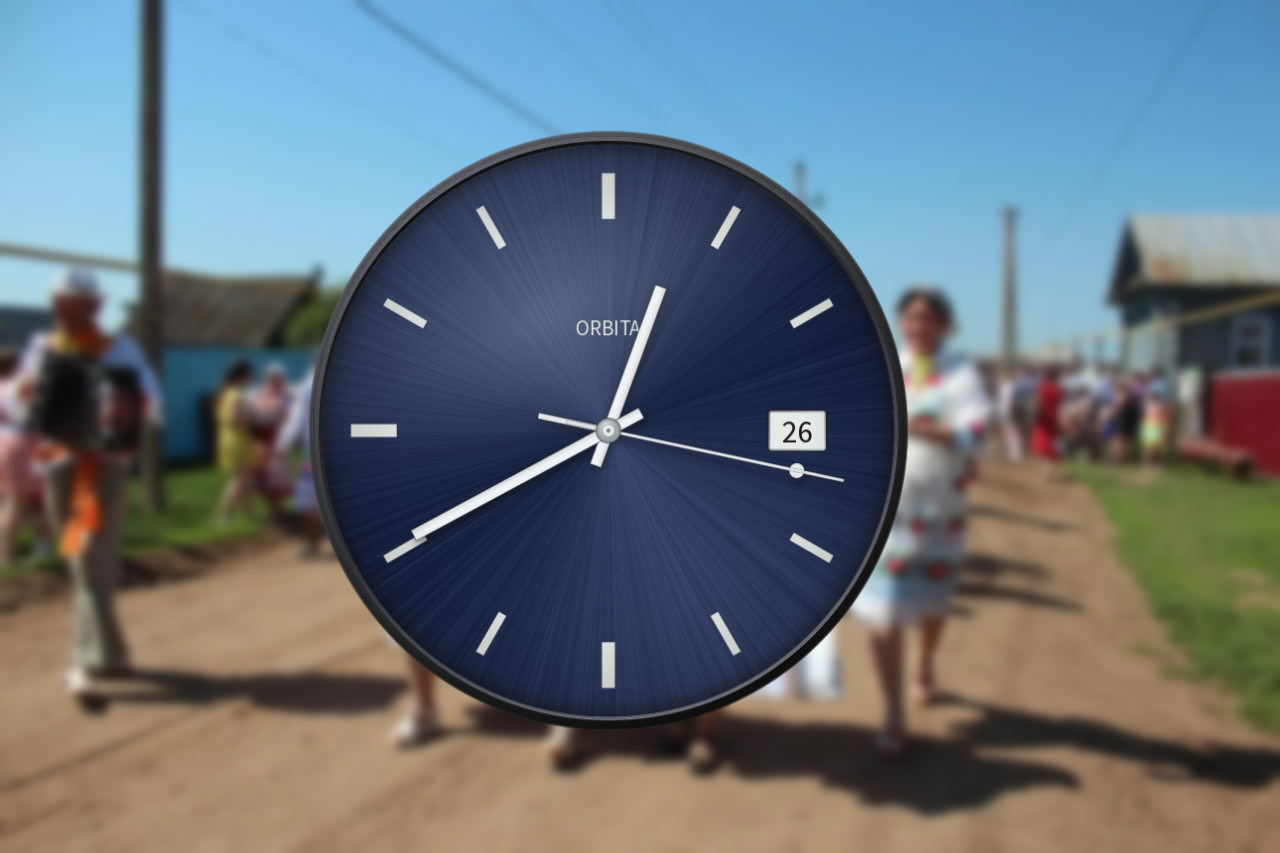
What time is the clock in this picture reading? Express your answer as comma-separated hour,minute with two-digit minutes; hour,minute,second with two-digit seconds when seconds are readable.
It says 12,40,17
